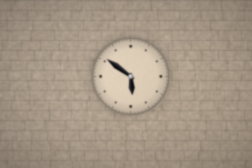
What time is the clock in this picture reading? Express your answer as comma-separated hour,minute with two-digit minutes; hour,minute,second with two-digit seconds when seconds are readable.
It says 5,51
